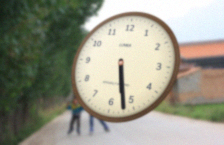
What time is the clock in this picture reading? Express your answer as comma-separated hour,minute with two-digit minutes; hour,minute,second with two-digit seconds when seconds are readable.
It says 5,27
